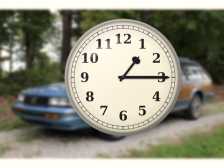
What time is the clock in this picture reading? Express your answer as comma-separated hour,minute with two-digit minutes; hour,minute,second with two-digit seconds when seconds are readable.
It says 1,15
